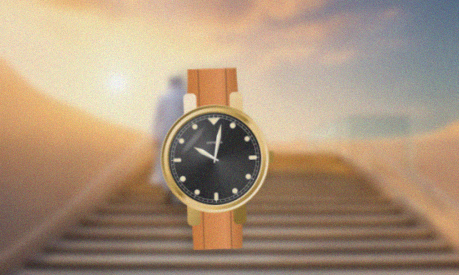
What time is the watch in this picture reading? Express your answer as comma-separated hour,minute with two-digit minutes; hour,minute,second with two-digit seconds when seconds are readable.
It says 10,02
